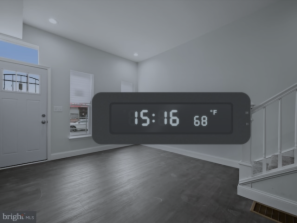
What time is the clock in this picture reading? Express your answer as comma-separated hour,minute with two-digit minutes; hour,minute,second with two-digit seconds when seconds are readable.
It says 15,16
